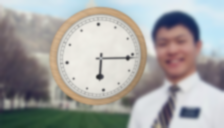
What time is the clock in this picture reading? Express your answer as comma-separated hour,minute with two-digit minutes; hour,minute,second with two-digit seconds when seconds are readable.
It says 6,16
